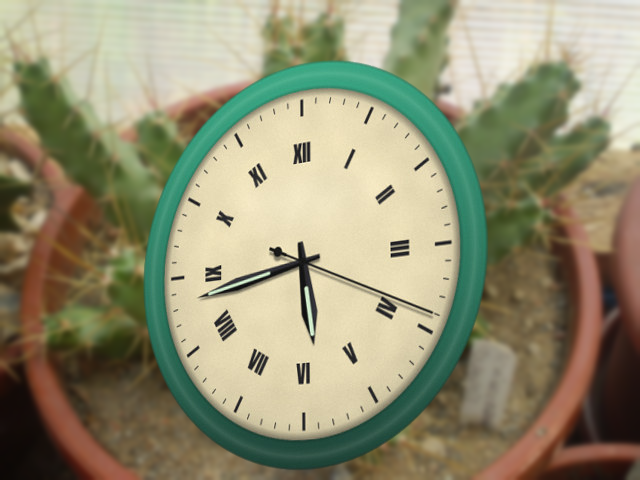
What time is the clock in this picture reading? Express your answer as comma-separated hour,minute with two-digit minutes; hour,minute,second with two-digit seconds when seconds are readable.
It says 5,43,19
